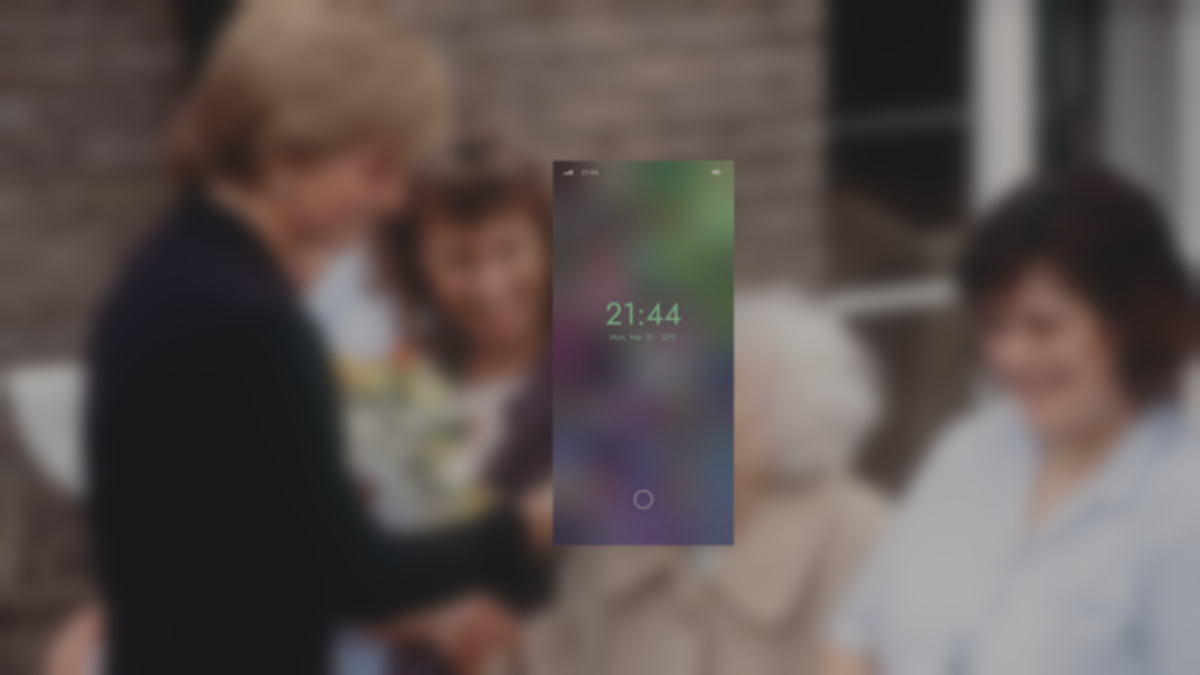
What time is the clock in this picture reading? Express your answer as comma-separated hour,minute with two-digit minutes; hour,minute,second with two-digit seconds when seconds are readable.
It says 21,44
